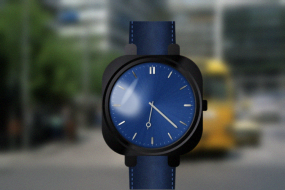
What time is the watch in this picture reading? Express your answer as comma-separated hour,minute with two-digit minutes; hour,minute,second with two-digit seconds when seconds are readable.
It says 6,22
